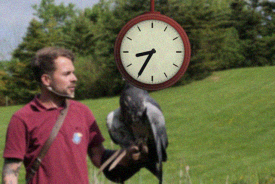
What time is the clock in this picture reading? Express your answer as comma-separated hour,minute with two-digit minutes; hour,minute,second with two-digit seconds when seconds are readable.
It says 8,35
